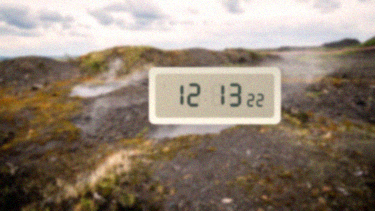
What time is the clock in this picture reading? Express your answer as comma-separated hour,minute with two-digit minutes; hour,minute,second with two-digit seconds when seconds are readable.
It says 12,13,22
